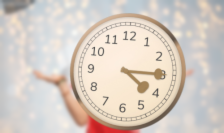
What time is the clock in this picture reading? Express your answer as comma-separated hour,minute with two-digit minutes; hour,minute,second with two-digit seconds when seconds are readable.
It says 4,15
